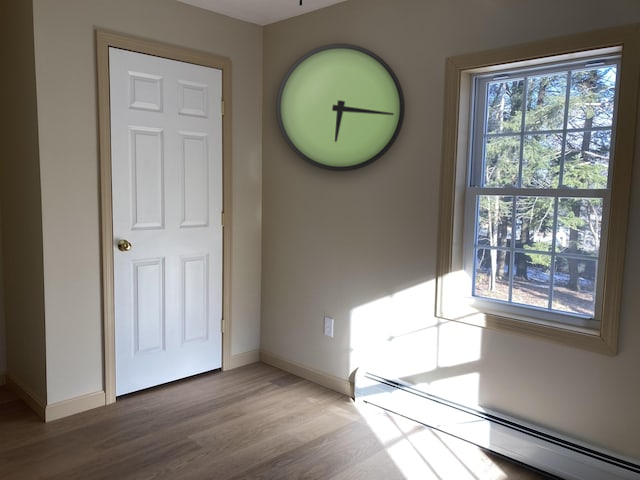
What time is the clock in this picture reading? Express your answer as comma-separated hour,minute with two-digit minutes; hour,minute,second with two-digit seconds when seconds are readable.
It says 6,16
